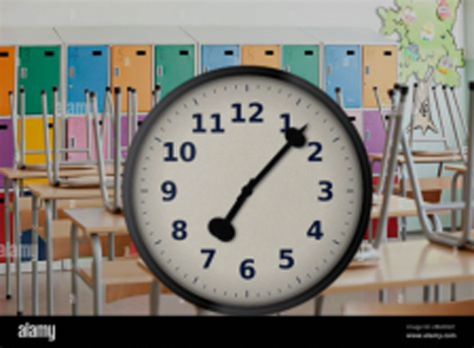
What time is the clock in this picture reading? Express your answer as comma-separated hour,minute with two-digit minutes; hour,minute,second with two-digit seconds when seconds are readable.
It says 7,07
